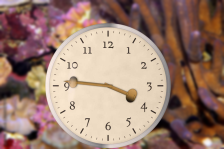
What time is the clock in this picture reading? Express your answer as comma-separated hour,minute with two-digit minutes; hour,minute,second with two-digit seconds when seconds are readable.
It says 3,46
